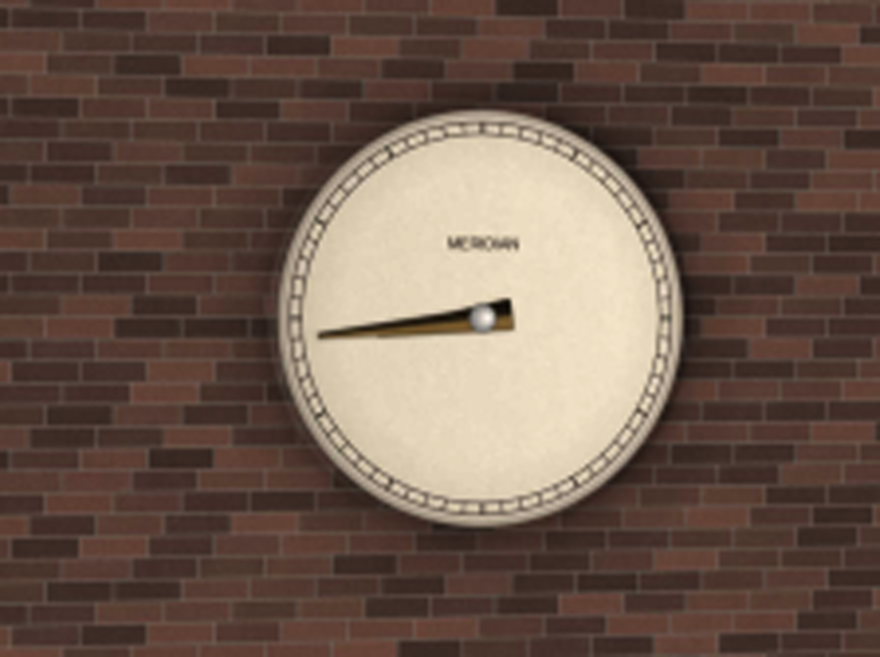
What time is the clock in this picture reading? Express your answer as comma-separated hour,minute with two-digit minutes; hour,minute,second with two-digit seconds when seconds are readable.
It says 8,44
